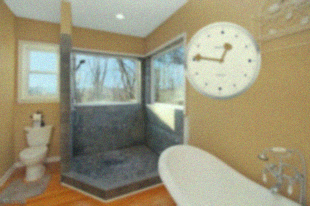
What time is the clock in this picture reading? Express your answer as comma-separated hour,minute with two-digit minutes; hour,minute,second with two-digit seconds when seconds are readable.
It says 12,46
